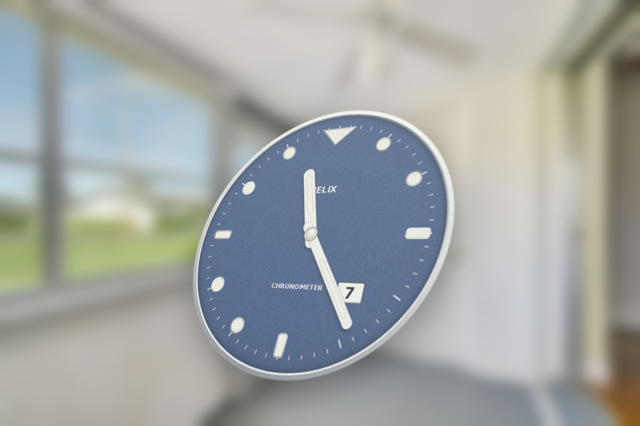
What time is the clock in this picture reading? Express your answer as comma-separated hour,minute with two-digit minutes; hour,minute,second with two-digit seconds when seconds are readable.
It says 11,24
